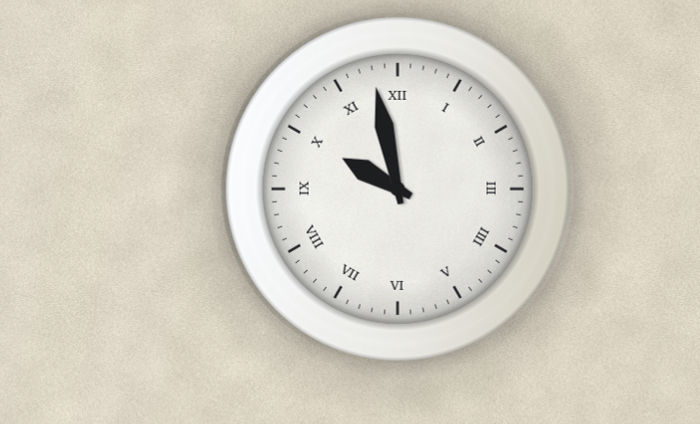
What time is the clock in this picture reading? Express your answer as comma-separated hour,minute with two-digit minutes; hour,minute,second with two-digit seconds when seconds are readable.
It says 9,58
